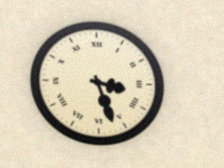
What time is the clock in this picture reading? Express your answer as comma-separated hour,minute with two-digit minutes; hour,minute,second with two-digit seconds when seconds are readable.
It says 3,27
